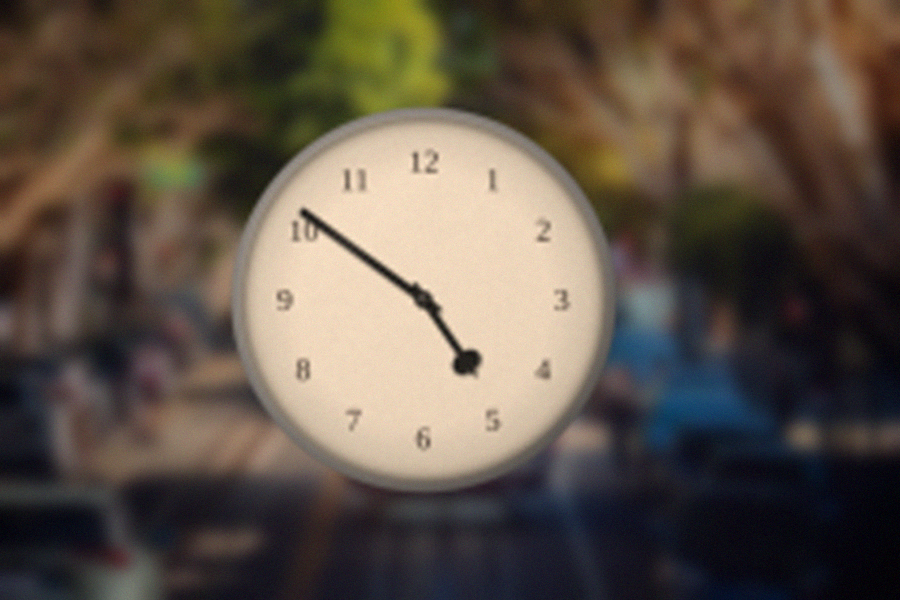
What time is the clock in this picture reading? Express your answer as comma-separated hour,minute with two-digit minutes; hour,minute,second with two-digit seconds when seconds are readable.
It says 4,51
